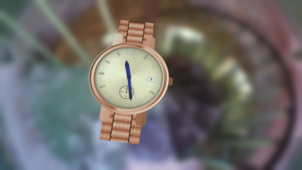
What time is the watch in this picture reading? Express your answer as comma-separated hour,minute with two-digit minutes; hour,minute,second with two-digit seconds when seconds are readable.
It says 11,28
